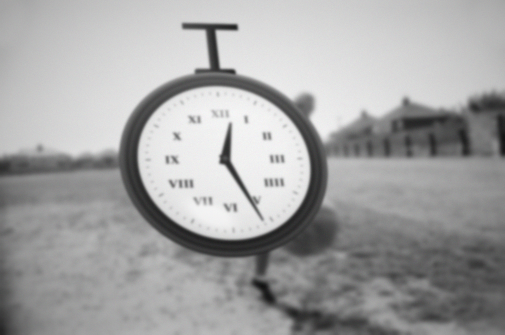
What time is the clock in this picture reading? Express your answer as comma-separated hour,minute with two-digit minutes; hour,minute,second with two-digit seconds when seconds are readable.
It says 12,26
